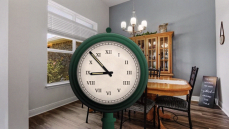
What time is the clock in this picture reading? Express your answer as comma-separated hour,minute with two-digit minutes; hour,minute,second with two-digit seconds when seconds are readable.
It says 8,53
